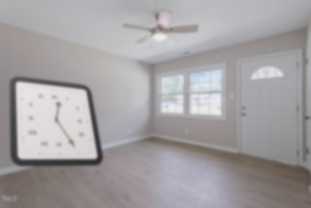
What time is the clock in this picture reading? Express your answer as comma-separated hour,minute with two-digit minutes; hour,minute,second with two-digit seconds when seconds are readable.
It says 12,25
